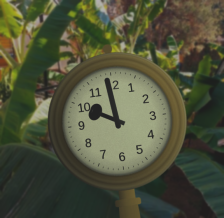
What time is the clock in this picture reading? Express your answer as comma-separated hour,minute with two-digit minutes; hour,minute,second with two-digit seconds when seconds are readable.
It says 9,59
